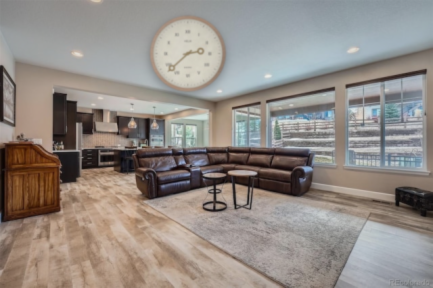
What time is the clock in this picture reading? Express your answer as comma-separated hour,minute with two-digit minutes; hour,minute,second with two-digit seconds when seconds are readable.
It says 2,38
